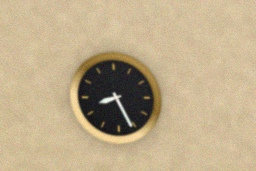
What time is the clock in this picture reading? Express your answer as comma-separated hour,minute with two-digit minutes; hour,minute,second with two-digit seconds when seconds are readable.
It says 8,26
